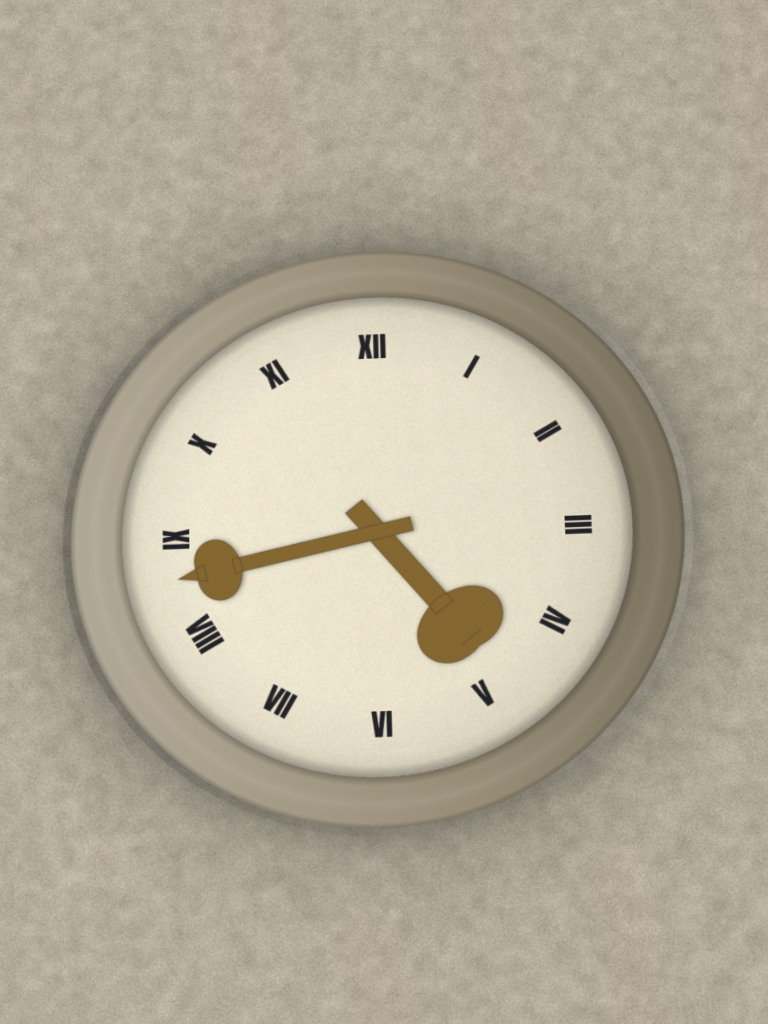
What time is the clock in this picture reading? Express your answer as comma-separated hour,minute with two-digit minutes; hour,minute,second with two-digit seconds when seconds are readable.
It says 4,43
